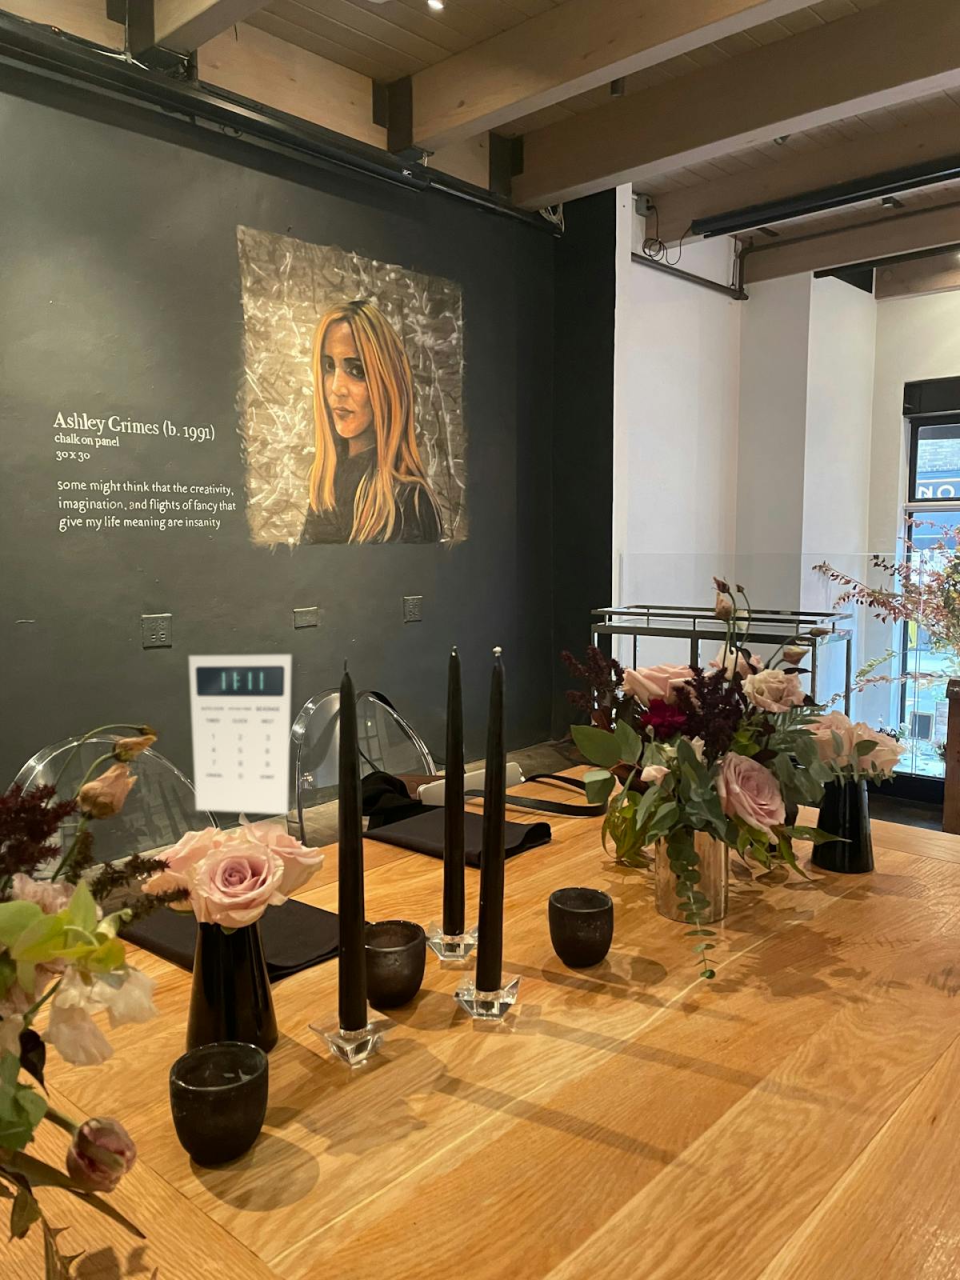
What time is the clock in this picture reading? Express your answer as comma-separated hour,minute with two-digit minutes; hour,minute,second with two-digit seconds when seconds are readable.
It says 11,11
